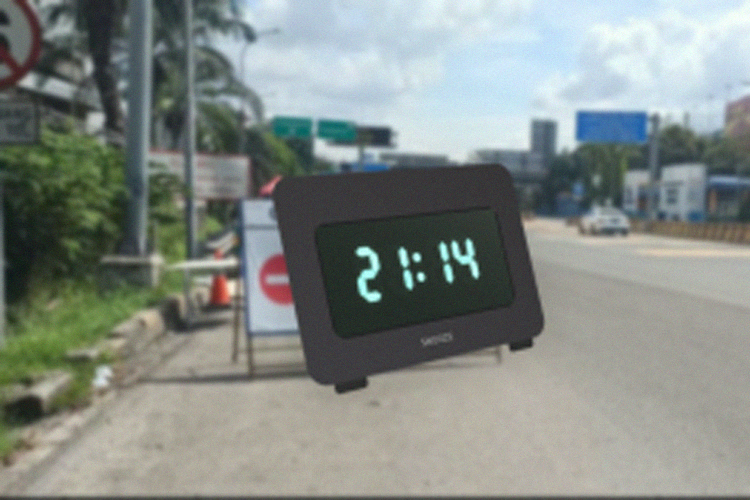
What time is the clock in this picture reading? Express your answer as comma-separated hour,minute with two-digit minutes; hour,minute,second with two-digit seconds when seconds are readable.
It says 21,14
